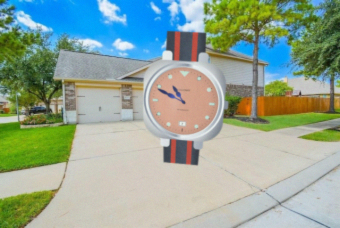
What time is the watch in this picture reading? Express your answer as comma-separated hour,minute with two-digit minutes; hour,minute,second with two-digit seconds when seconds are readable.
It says 10,49
